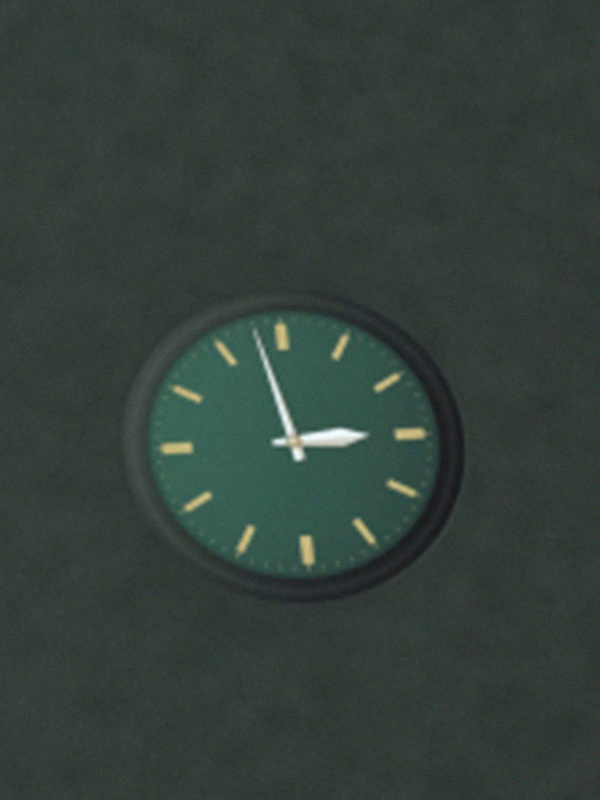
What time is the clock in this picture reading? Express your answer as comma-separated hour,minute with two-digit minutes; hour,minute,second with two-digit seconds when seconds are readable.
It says 2,58
